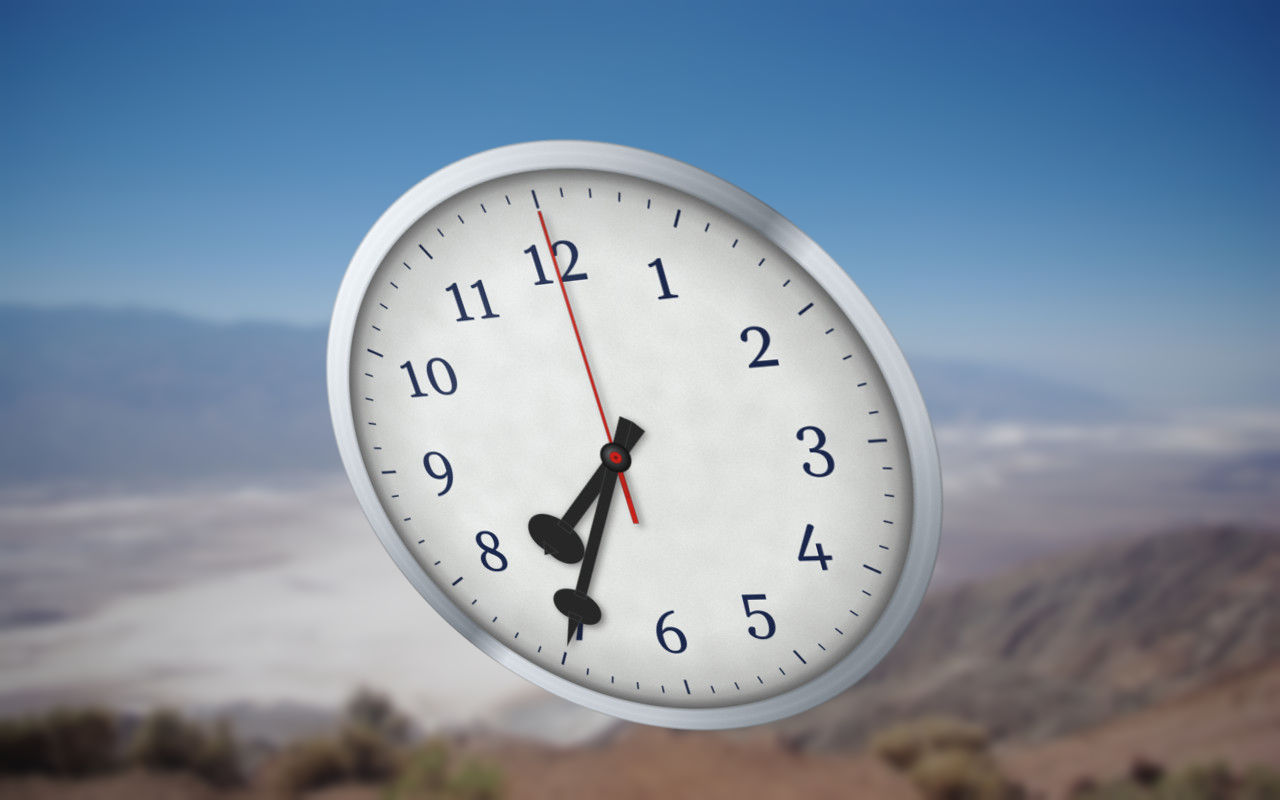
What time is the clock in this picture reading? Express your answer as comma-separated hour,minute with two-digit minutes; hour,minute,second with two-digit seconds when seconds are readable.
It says 7,35,00
